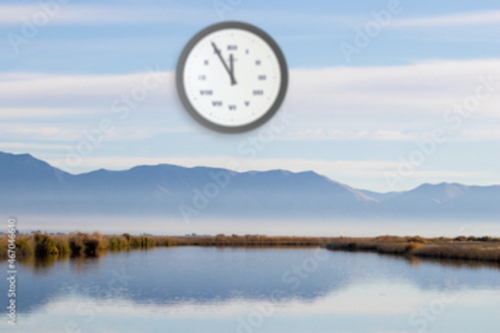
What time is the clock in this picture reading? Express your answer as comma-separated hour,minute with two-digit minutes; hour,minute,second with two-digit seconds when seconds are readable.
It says 11,55
